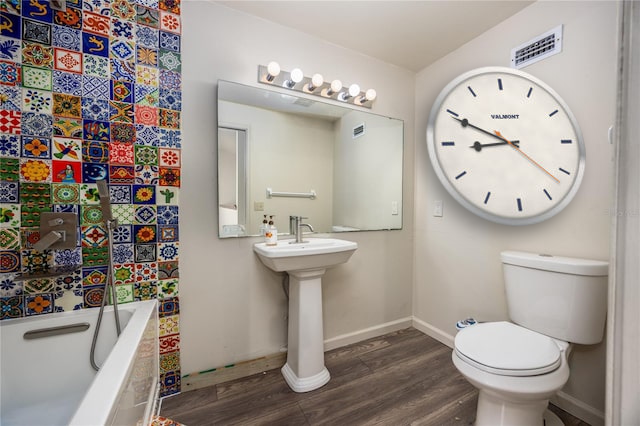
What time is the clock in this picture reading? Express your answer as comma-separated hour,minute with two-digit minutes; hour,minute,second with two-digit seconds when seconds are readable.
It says 8,49,22
